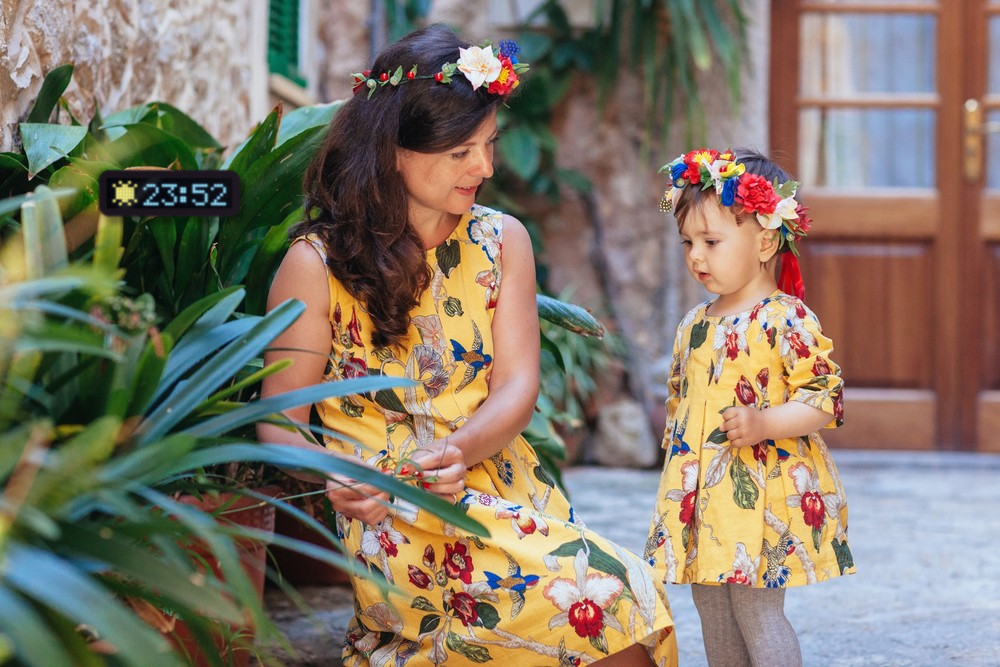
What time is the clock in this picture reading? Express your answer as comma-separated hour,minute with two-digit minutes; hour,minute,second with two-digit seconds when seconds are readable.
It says 23,52
